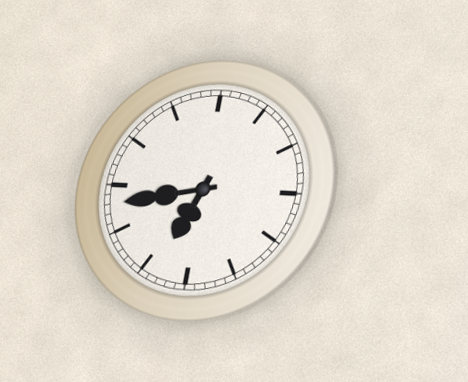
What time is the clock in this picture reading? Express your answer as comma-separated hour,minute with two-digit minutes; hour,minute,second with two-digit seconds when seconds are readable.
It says 6,43
